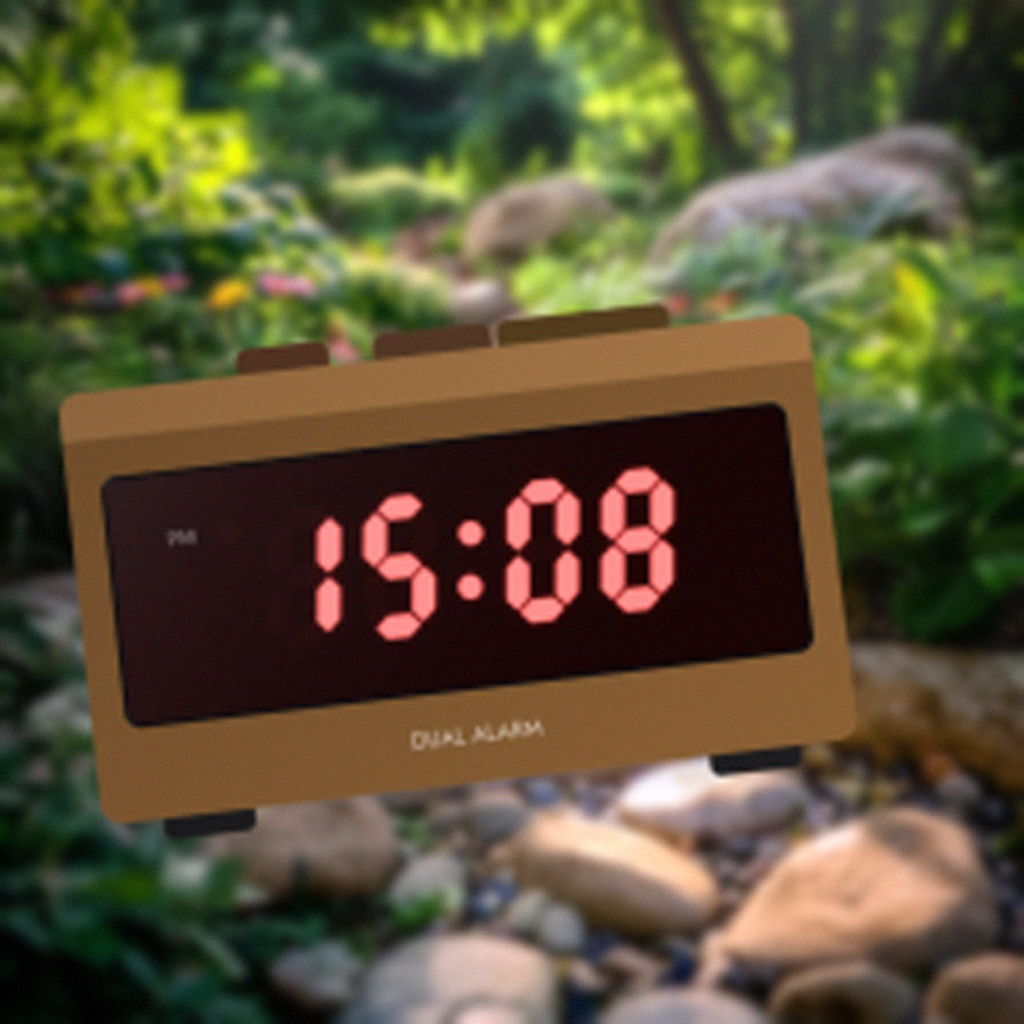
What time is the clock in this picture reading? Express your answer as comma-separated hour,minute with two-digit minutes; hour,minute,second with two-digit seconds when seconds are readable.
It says 15,08
